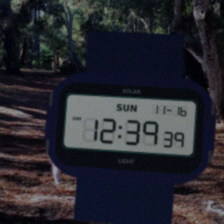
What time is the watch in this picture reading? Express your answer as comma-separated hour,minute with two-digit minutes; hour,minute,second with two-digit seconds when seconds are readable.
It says 12,39,39
